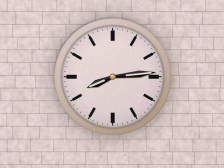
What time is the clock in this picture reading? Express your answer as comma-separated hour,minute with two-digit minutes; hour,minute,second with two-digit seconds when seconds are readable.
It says 8,14
